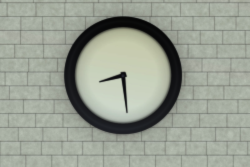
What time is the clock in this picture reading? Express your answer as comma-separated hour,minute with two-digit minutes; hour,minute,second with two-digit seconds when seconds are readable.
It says 8,29
